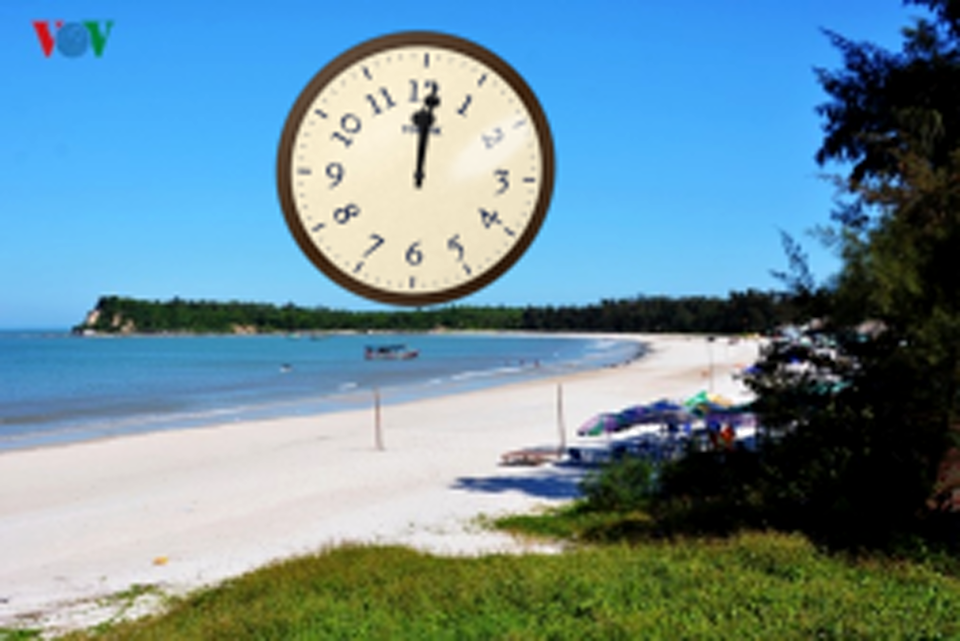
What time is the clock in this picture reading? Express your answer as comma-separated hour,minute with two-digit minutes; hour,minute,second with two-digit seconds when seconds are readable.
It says 12,01
